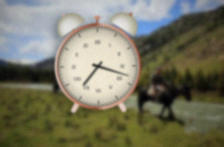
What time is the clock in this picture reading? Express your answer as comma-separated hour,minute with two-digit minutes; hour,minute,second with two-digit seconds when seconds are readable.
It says 7,18
